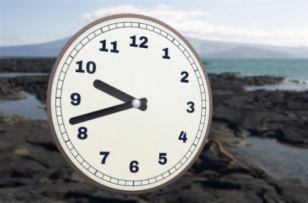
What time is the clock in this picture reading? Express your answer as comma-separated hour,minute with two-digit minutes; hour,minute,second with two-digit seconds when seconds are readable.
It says 9,42
